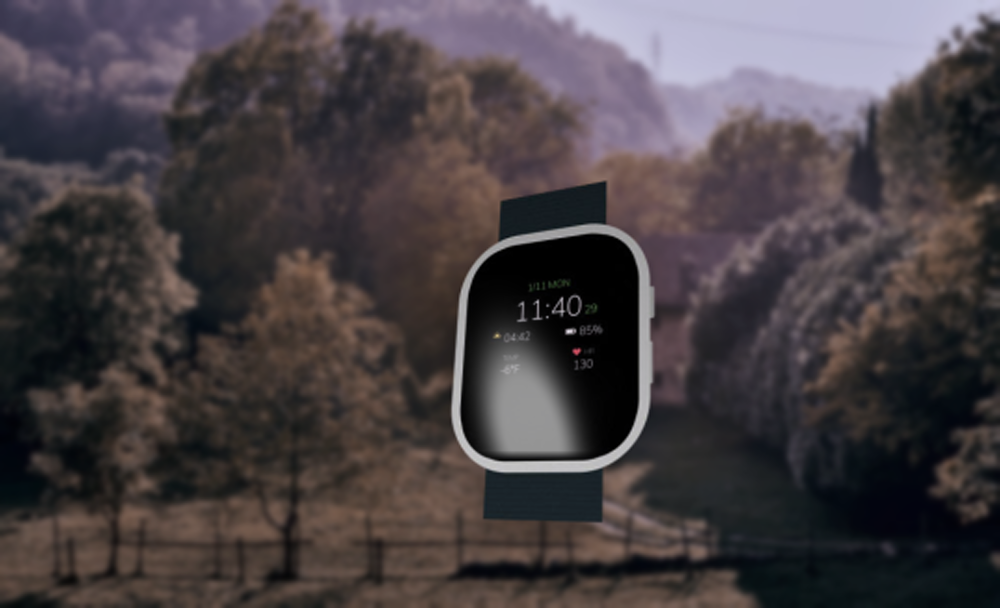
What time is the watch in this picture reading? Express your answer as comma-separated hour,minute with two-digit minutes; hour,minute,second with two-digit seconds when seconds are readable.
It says 11,40
